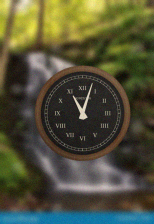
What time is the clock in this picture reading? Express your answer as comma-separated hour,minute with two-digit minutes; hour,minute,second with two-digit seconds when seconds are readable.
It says 11,03
